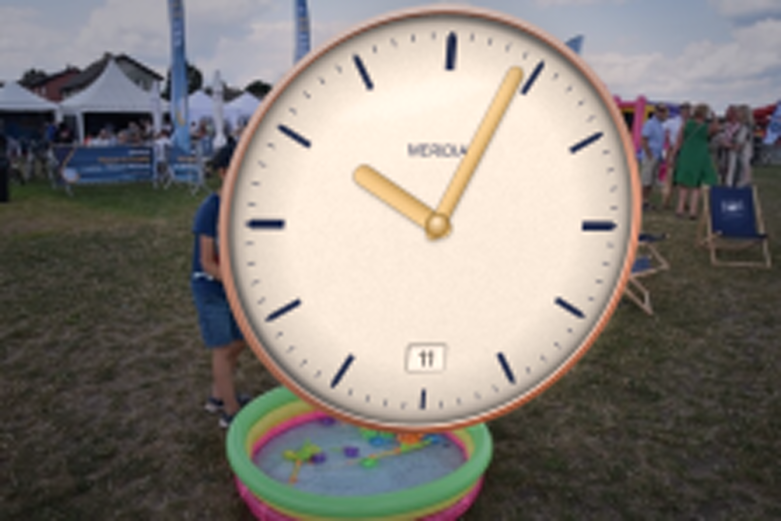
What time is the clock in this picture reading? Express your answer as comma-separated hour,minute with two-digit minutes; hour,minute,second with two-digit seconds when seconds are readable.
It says 10,04
